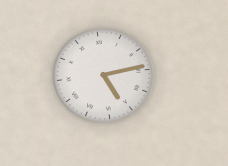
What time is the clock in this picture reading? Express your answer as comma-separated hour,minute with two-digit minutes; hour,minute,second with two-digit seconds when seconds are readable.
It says 5,14
